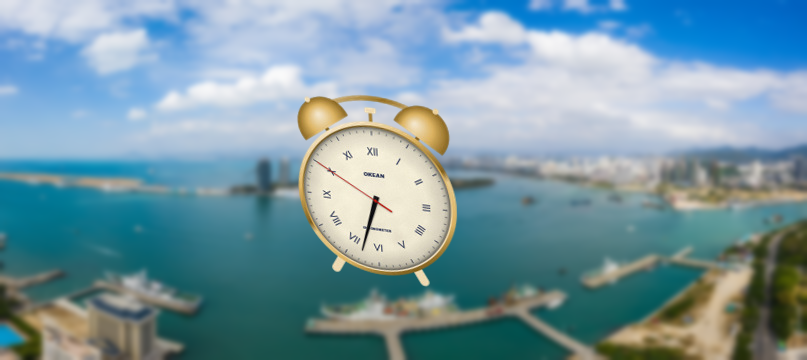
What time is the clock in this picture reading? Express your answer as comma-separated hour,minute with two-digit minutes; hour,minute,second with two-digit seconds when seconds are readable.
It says 6,32,50
